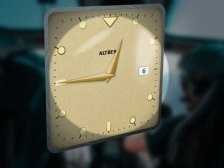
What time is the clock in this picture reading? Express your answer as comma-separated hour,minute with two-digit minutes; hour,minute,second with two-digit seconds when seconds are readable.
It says 12,45
